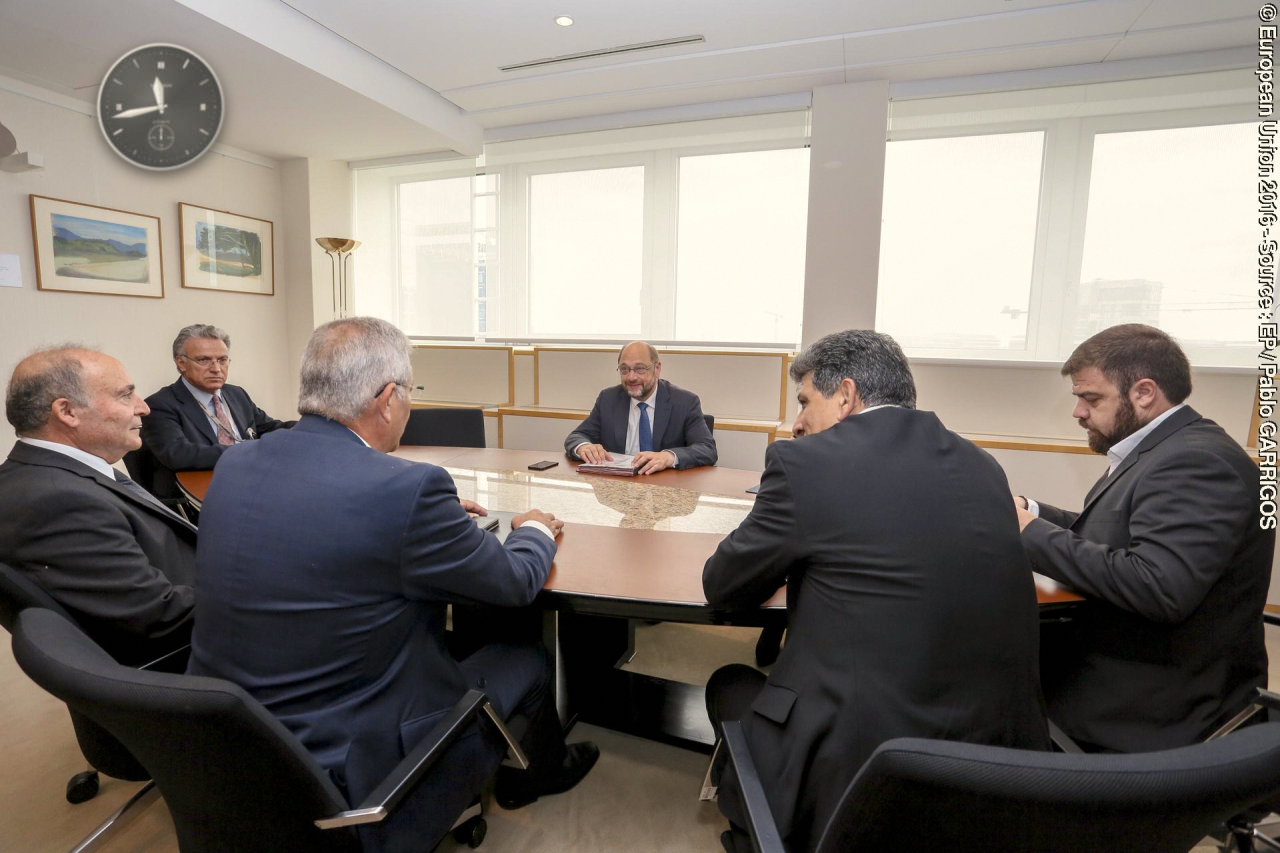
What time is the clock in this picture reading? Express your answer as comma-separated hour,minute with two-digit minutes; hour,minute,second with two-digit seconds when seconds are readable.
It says 11,43
